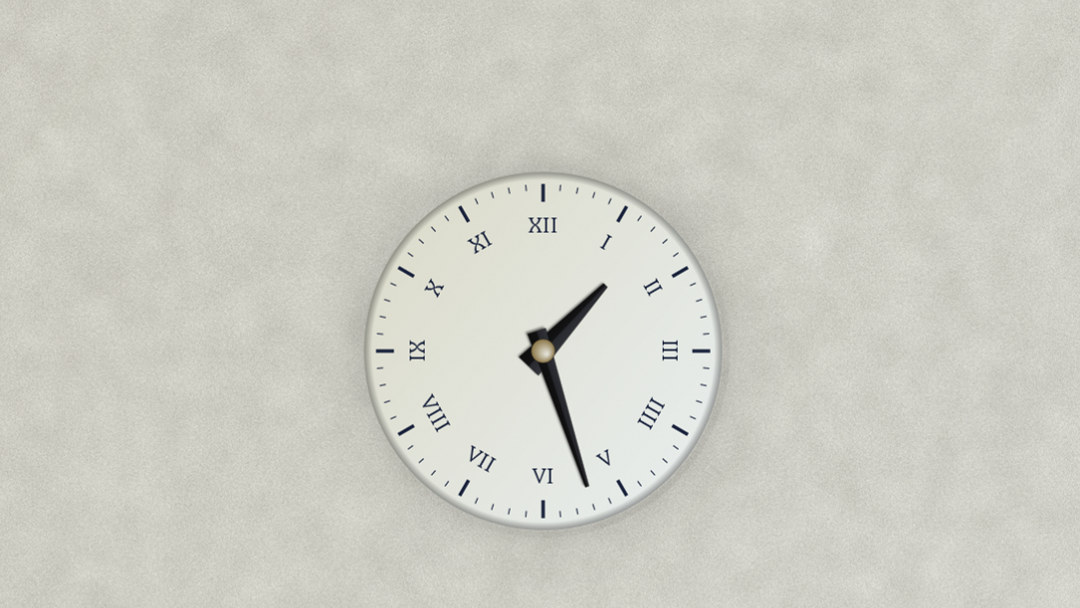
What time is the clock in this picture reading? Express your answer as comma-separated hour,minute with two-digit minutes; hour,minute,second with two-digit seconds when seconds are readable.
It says 1,27
